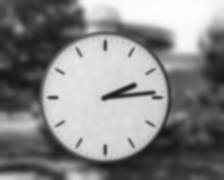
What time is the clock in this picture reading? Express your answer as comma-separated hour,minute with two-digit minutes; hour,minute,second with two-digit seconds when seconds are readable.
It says 2,14
